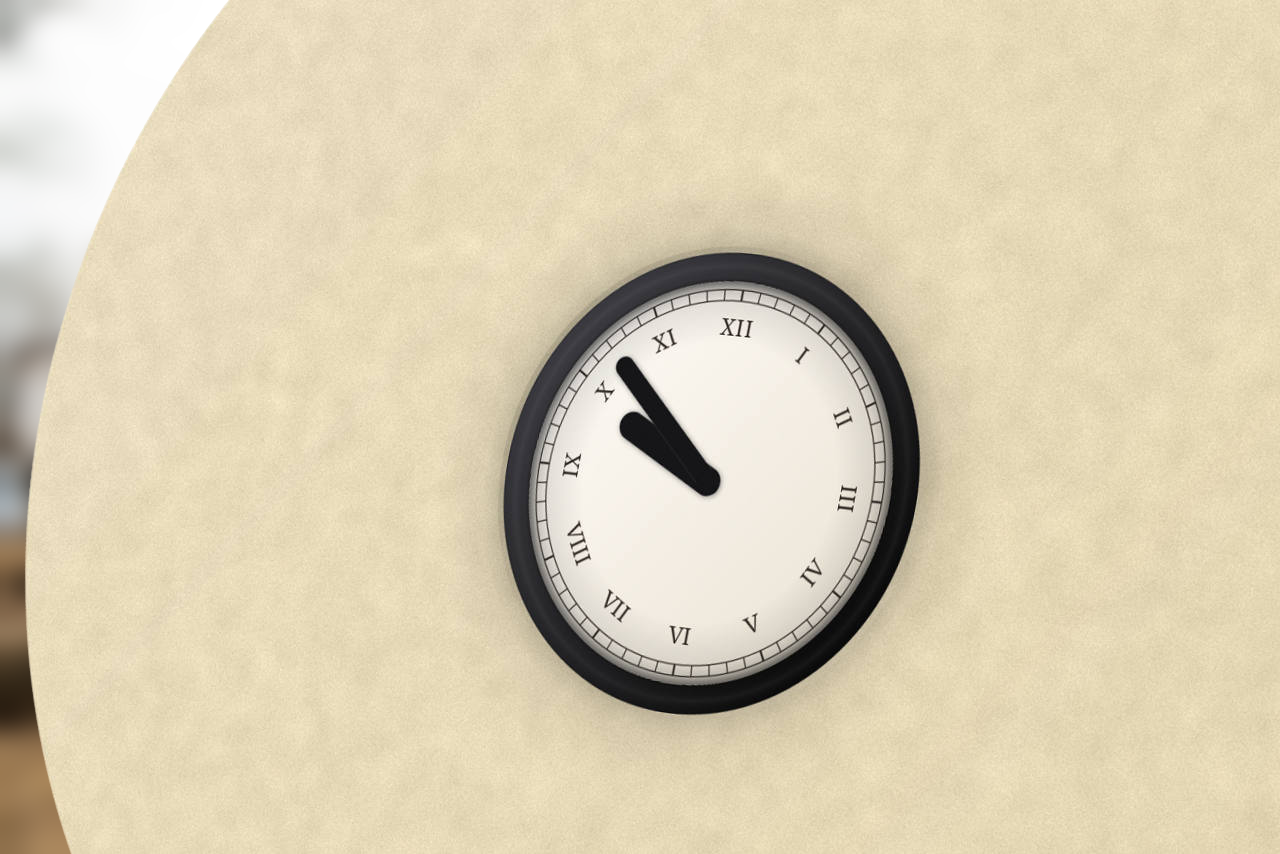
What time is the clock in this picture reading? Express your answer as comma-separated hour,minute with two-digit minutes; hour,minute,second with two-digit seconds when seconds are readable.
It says 9,52
